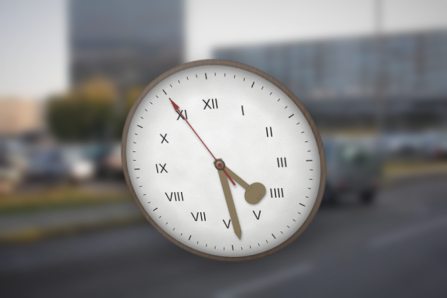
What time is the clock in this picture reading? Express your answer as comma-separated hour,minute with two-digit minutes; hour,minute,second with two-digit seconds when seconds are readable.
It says 4,28,55
